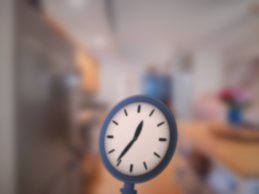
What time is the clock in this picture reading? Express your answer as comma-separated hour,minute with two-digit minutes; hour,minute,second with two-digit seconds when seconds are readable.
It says 12,36
